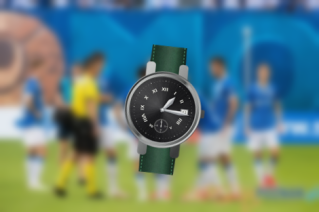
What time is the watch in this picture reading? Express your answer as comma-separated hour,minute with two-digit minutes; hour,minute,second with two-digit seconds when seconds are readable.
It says 1,16
